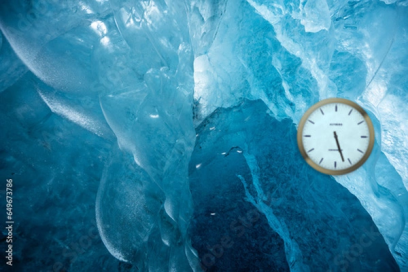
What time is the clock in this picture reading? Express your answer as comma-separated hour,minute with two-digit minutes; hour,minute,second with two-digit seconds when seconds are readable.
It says 5,27
